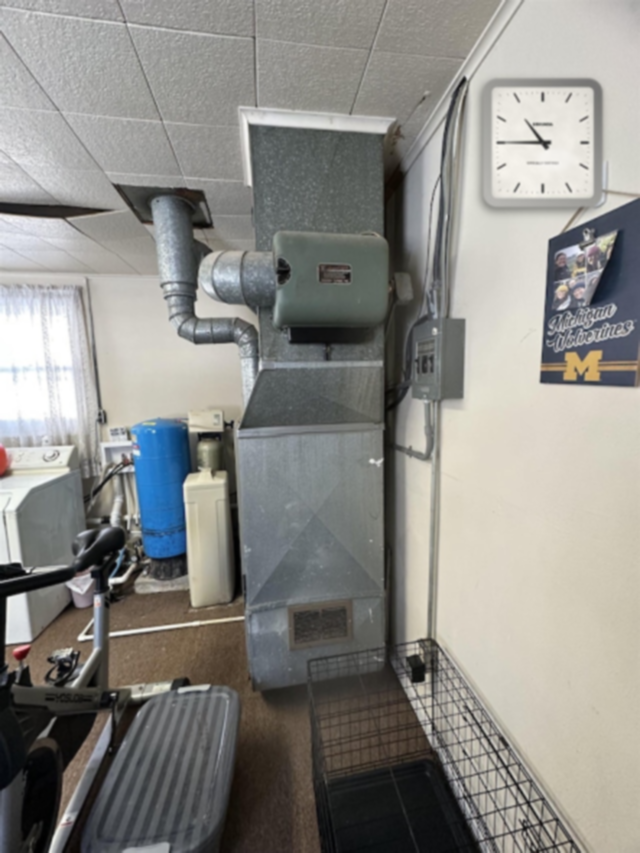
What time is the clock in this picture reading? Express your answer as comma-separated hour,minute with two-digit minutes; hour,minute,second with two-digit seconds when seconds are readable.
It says 10,45
